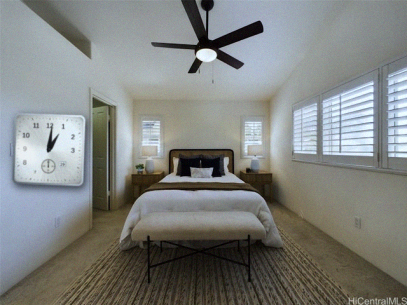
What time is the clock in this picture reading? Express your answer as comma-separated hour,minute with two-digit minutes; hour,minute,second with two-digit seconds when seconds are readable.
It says 1,01
